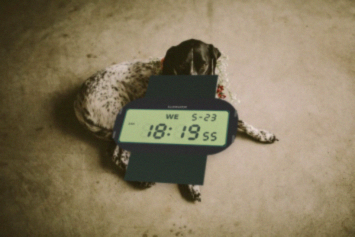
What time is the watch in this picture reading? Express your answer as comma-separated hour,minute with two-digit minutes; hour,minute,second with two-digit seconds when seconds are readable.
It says 18,19
